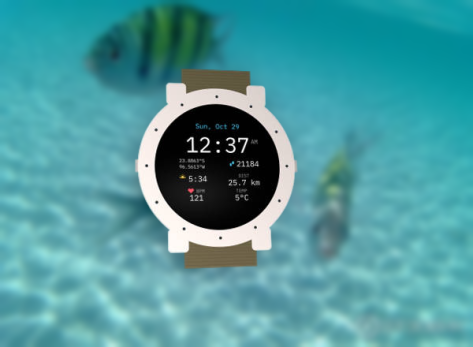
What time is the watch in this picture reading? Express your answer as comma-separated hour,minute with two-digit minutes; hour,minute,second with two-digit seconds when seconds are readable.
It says 12,37
